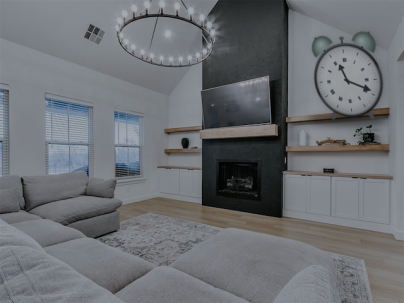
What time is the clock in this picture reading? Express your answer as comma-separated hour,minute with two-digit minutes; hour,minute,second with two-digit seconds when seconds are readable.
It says 11,19
